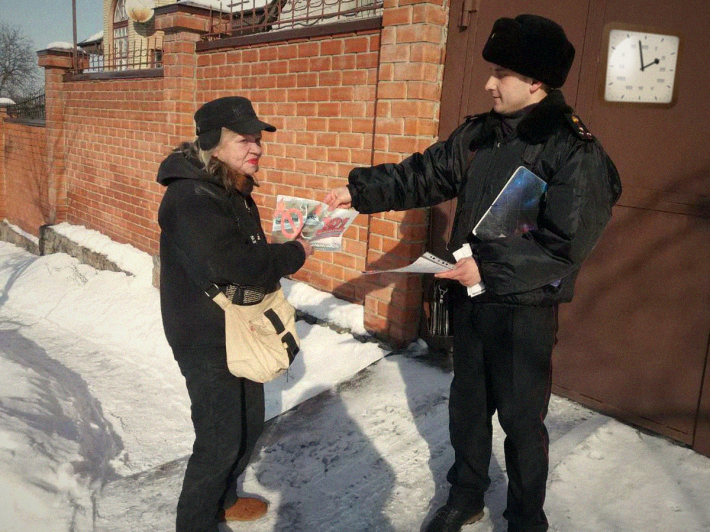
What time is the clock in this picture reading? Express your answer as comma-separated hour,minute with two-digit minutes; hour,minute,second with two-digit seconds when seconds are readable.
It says 1,58
